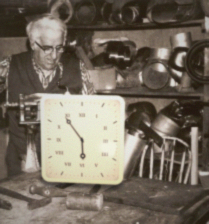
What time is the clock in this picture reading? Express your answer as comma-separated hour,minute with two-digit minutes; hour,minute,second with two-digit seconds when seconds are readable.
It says 5,54
